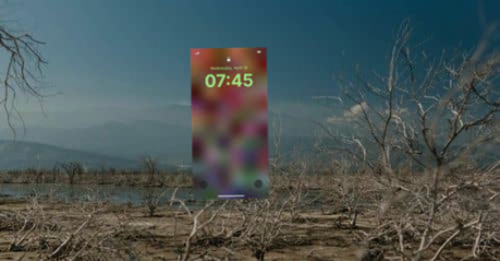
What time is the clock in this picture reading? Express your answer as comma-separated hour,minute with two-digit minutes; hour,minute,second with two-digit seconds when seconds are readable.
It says 7,45
